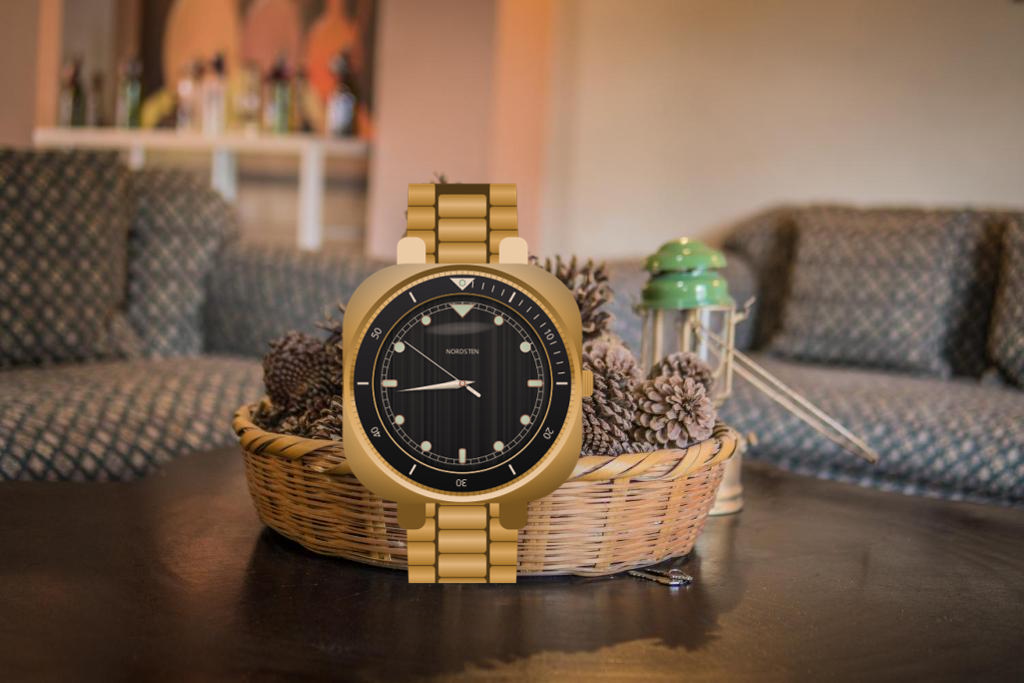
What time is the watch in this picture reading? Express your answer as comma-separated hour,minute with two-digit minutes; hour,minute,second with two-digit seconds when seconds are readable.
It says 8,43,51
